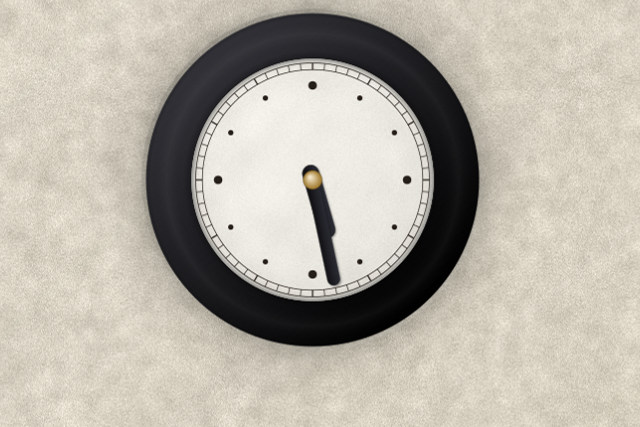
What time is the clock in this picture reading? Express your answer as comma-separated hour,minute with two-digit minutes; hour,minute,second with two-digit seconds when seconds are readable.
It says 5,28
